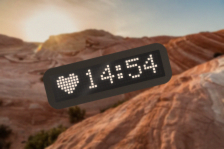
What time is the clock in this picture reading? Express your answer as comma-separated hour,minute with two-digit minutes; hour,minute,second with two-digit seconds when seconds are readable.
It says 14,54
